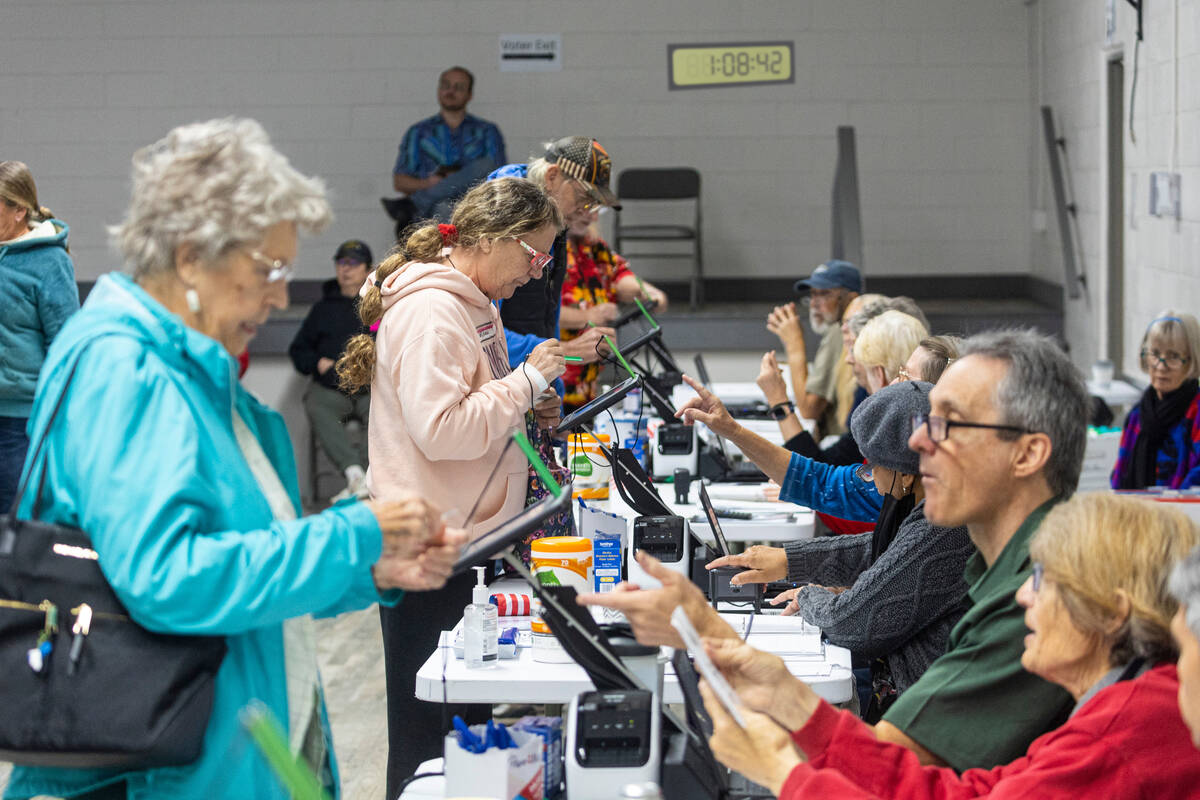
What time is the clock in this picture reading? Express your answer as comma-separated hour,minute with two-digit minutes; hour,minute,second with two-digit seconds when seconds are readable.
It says 1,08,42
